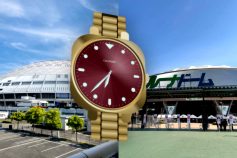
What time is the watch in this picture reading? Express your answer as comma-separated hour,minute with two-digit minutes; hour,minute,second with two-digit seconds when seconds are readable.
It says 6,37
